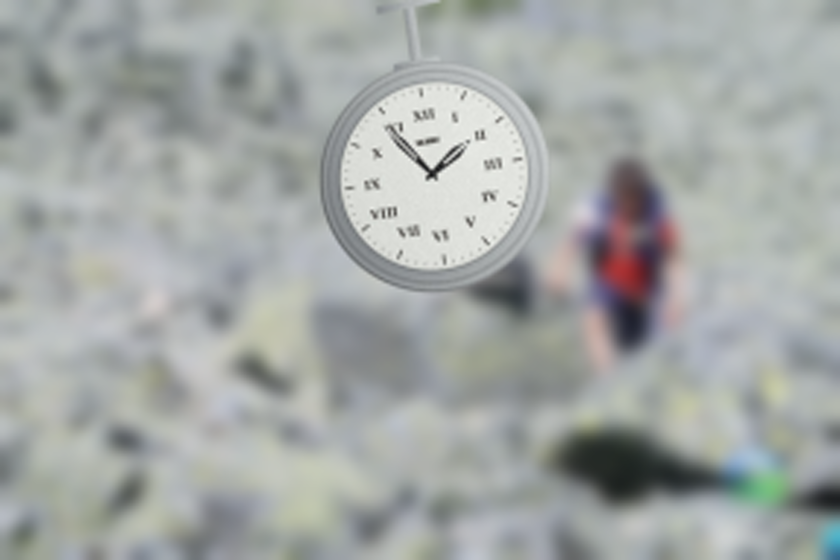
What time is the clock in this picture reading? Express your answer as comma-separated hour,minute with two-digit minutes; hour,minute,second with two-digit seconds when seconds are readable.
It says 1,54
